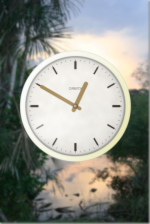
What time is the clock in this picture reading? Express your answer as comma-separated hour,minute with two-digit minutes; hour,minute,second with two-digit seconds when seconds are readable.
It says 12,50
